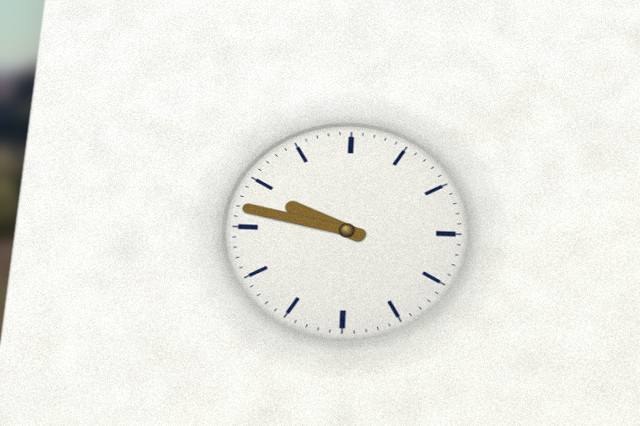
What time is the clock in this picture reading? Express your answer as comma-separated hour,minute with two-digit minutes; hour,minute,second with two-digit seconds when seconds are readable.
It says 9,47
